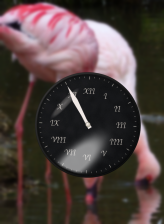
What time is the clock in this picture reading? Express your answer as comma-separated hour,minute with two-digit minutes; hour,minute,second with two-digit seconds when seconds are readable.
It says 10,55
